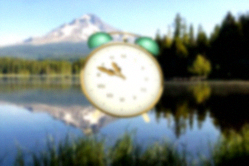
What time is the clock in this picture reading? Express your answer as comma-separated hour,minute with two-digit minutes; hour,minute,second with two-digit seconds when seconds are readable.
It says 10,48
